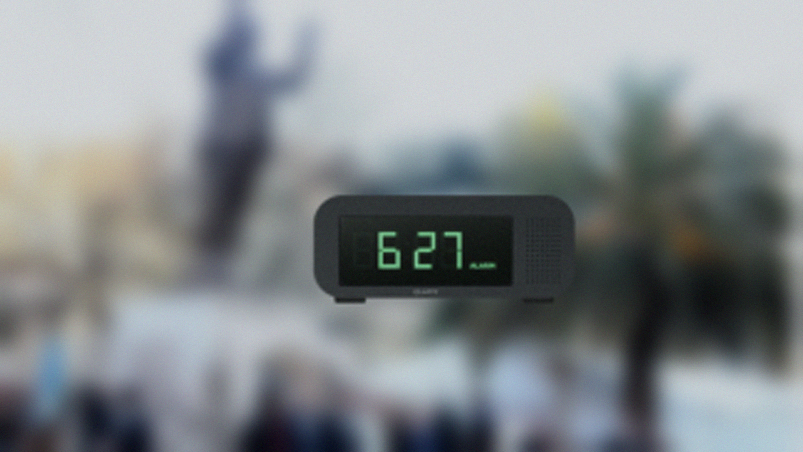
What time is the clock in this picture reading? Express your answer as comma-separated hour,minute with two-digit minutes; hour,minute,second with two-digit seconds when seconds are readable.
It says 6,27
